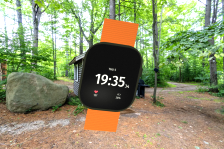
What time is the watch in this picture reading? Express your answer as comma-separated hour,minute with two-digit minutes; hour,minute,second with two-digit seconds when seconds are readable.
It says 19,35
